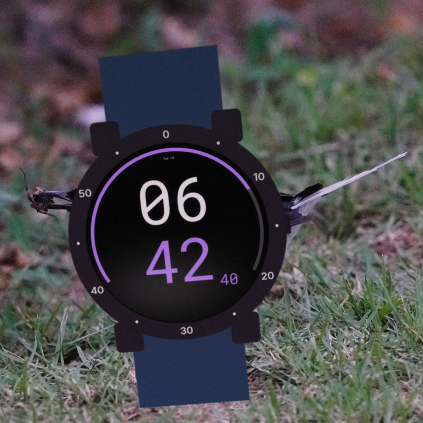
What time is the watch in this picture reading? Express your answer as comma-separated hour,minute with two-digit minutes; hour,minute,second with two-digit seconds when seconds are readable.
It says 6,42,40
